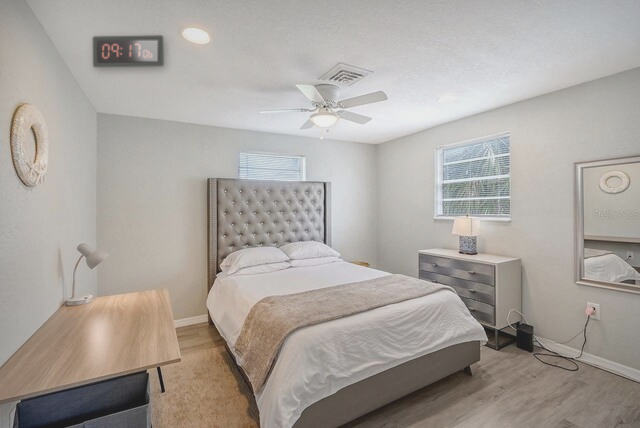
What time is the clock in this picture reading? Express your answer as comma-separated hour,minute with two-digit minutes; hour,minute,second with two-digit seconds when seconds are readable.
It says 9,17
